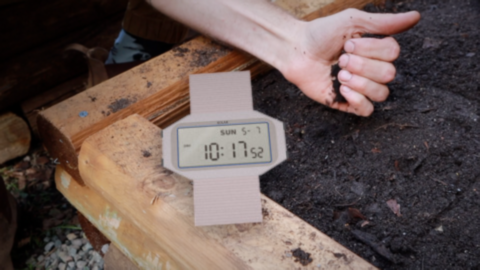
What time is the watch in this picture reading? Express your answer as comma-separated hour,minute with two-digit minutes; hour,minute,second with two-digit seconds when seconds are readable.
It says 10,17,52
